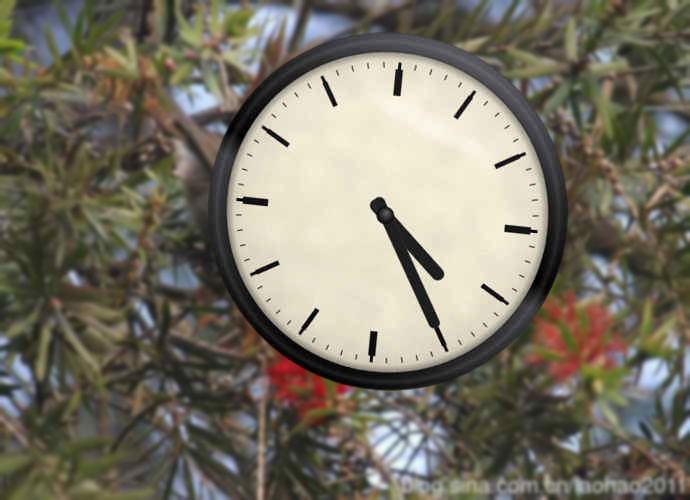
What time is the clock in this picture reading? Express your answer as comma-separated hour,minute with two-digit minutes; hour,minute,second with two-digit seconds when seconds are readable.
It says 4,25
